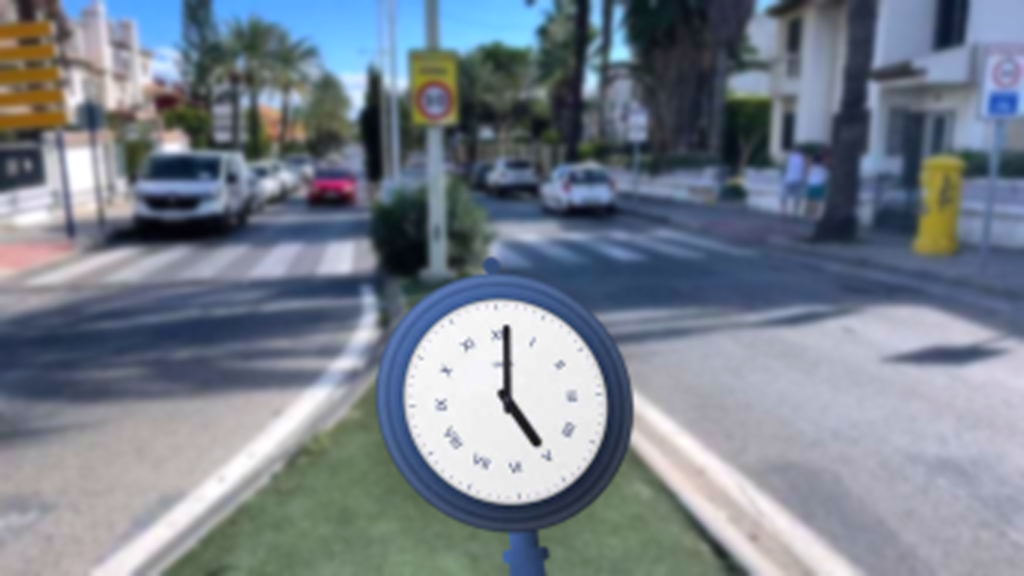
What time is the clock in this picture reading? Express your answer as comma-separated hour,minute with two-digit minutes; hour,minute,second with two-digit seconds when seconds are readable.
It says 5,01
